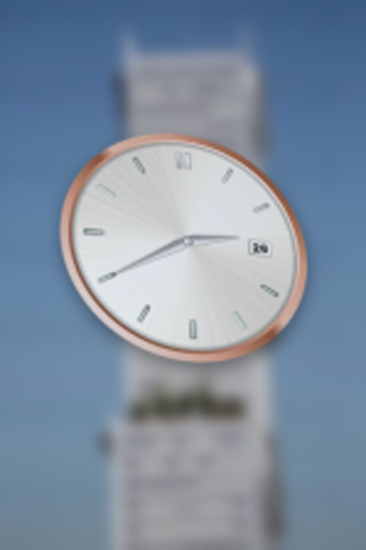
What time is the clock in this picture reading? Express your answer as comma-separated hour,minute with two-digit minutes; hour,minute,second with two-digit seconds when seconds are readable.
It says 2,40
